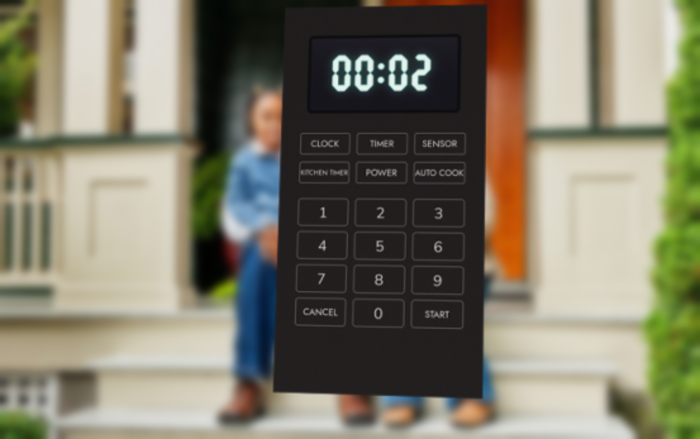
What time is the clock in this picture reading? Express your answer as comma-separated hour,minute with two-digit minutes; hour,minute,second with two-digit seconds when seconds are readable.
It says 0,02
